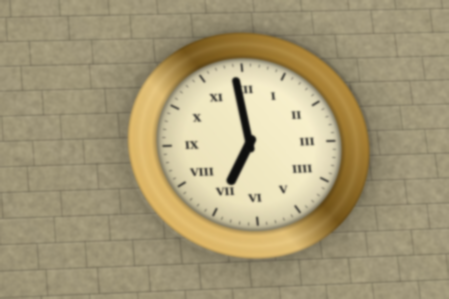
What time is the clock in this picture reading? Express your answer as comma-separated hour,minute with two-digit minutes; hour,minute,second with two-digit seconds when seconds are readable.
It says 6,59
